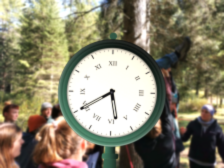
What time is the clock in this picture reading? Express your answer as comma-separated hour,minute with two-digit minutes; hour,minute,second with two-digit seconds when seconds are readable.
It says 5,40
